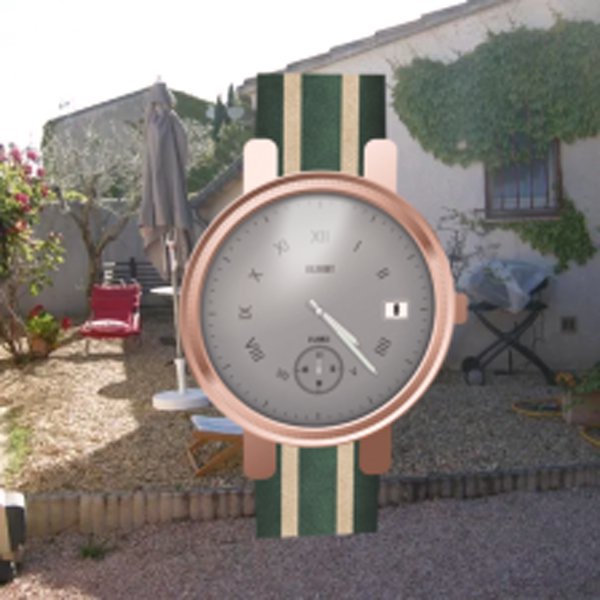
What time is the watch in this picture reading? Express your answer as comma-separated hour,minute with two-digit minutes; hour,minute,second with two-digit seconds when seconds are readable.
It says 4,23
